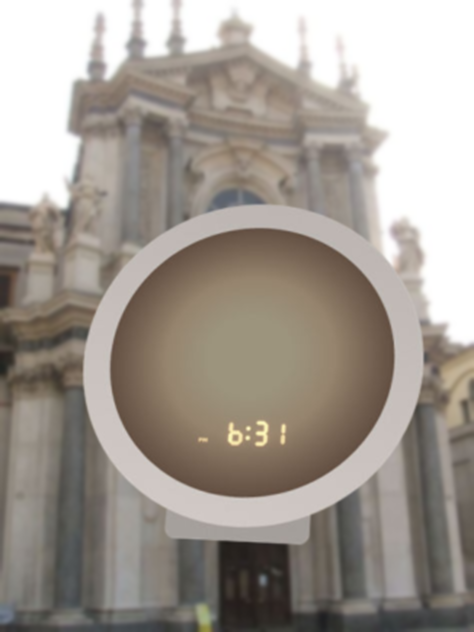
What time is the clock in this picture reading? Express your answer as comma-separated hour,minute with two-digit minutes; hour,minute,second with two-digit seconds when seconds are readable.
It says 6,31
